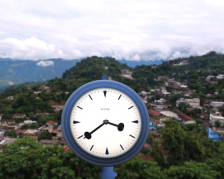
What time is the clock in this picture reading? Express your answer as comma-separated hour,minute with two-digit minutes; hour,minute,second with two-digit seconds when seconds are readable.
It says 3,39
